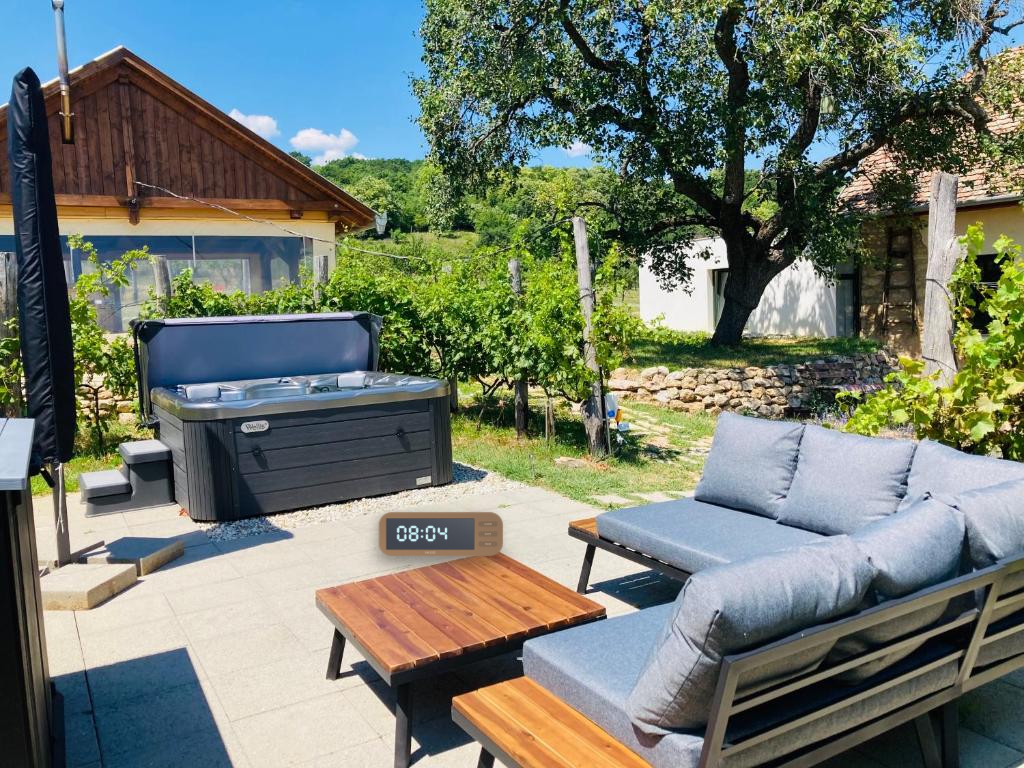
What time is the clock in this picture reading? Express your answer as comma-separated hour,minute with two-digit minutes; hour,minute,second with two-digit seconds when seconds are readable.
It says 8,04
